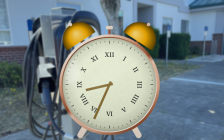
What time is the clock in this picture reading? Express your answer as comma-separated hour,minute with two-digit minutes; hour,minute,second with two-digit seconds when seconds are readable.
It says 8,34
